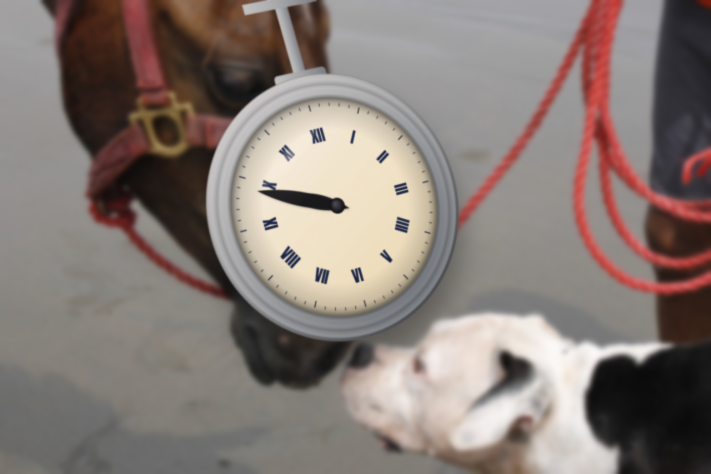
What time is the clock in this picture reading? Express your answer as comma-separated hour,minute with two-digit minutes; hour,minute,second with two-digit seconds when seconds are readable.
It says 9,49
